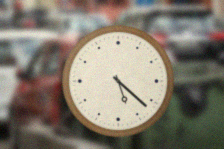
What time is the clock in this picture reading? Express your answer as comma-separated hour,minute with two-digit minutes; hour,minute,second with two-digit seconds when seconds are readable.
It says 5,22
